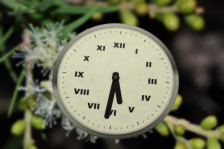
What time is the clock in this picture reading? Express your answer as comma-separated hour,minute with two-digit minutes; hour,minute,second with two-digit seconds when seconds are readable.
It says 5,31
